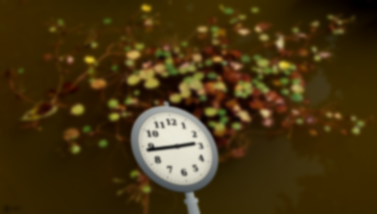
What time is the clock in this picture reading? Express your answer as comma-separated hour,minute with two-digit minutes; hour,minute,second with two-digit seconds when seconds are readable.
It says 2,44
